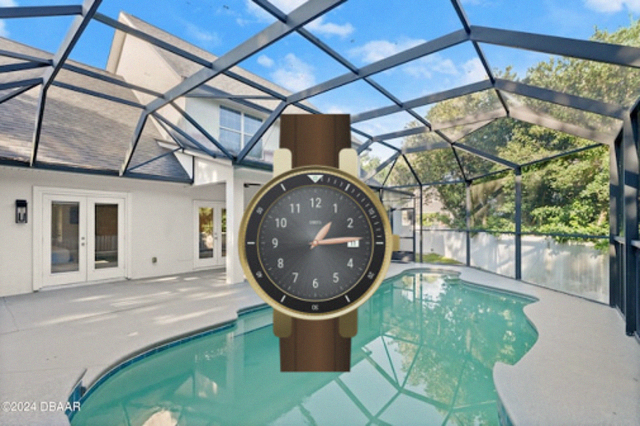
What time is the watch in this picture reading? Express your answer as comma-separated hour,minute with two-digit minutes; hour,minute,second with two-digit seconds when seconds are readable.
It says 1,14
